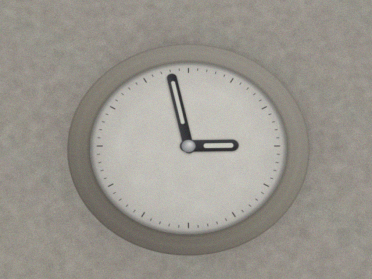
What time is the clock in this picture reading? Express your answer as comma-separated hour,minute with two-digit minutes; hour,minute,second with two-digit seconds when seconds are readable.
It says 2,58
